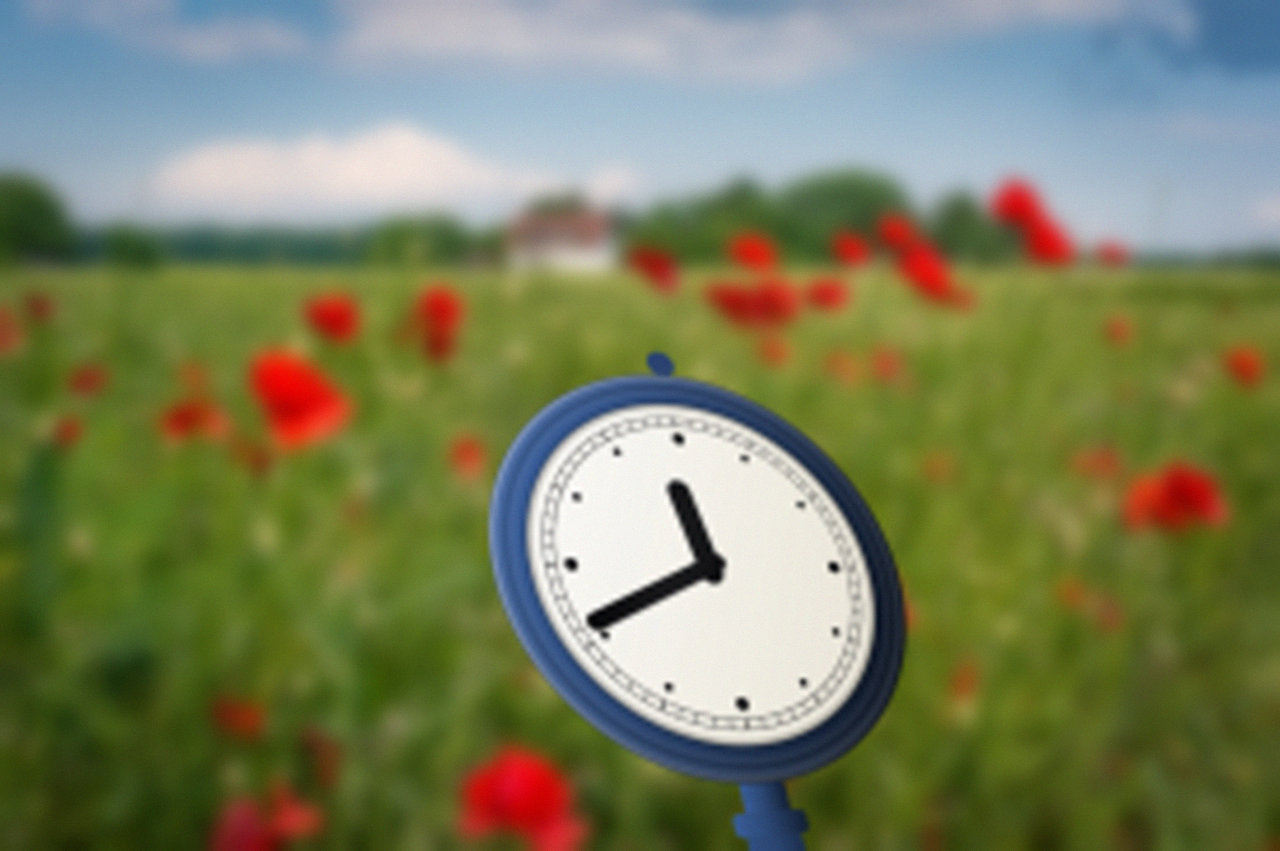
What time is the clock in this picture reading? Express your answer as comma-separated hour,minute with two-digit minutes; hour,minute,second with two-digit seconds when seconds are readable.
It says 11,41
